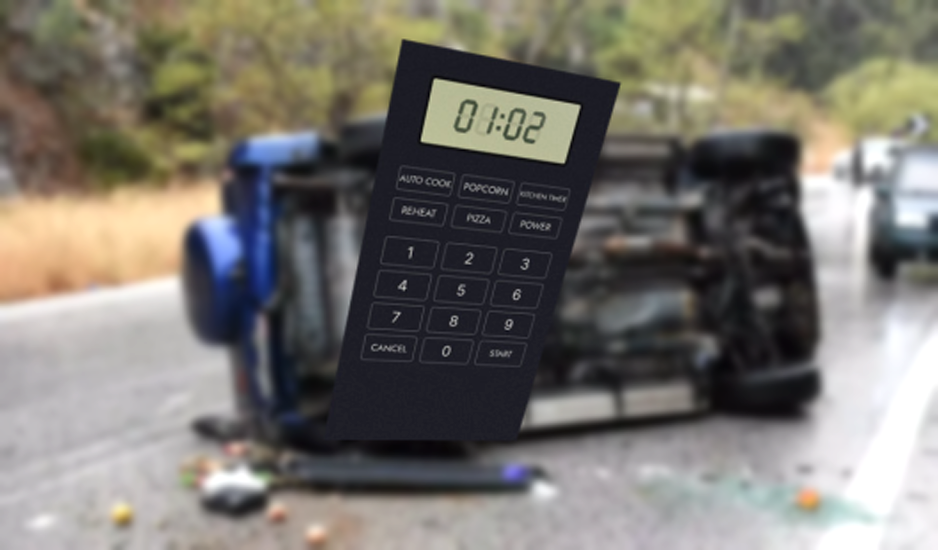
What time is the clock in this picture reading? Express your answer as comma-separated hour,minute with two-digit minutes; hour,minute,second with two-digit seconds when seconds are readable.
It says 1,02
